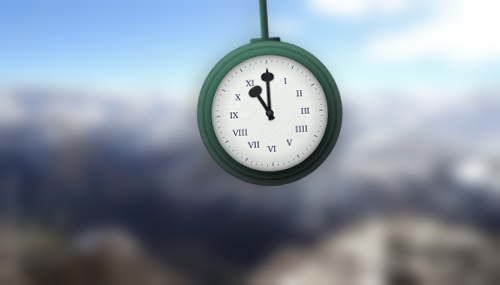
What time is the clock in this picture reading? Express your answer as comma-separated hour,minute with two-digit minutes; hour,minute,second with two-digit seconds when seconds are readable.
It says 11,00
